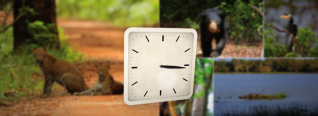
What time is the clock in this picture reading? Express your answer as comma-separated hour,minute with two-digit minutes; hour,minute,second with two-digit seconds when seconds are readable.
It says 3,16
